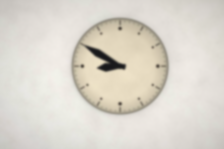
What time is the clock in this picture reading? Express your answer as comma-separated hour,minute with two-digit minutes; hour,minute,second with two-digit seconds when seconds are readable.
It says 8,50
